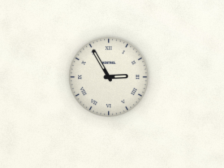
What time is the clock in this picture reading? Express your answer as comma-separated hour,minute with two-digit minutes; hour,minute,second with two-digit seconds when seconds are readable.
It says 2,55
